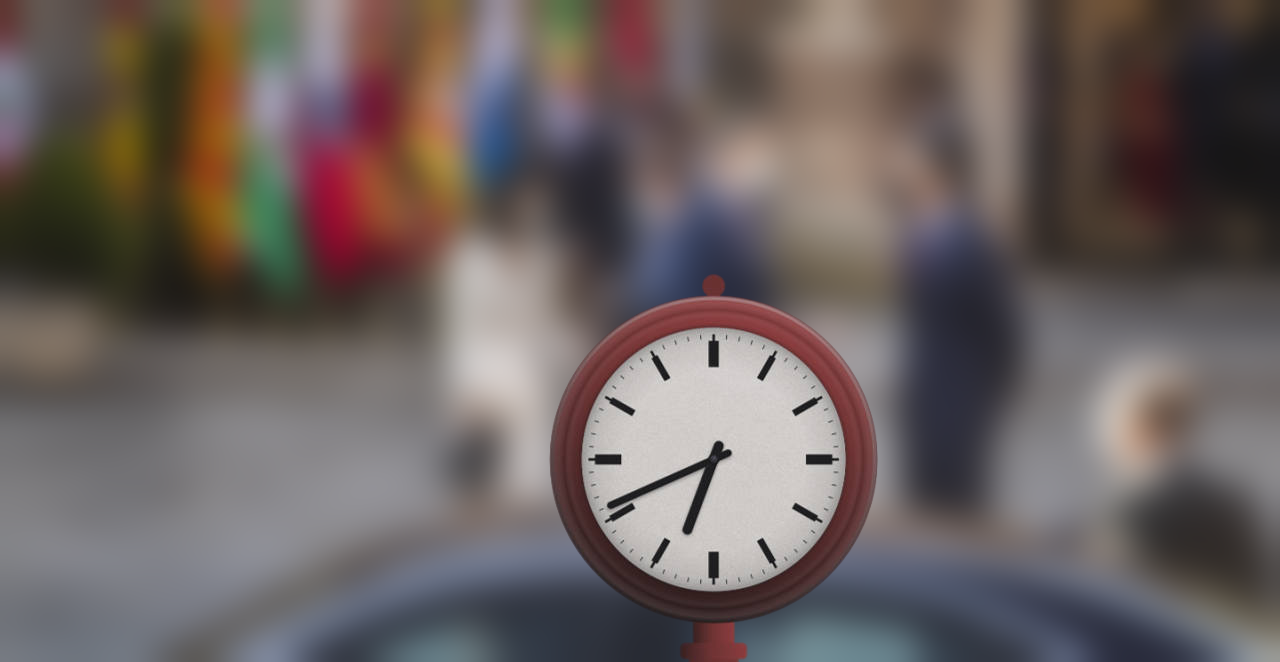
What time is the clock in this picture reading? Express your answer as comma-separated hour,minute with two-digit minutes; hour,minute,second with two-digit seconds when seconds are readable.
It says 6,41
